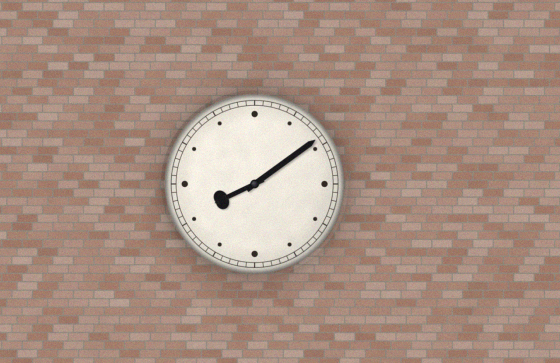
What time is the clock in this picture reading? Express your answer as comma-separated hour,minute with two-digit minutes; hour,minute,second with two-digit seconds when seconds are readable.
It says 8,09
